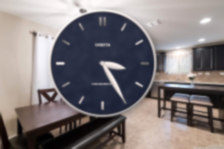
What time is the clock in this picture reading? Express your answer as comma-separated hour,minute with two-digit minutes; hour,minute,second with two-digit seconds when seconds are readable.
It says 3,25
